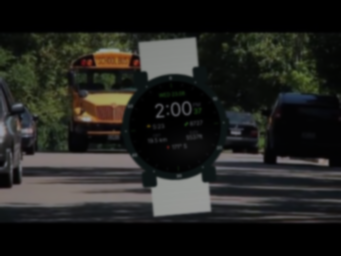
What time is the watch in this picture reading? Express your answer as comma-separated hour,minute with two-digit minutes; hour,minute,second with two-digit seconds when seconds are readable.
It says 2,00
